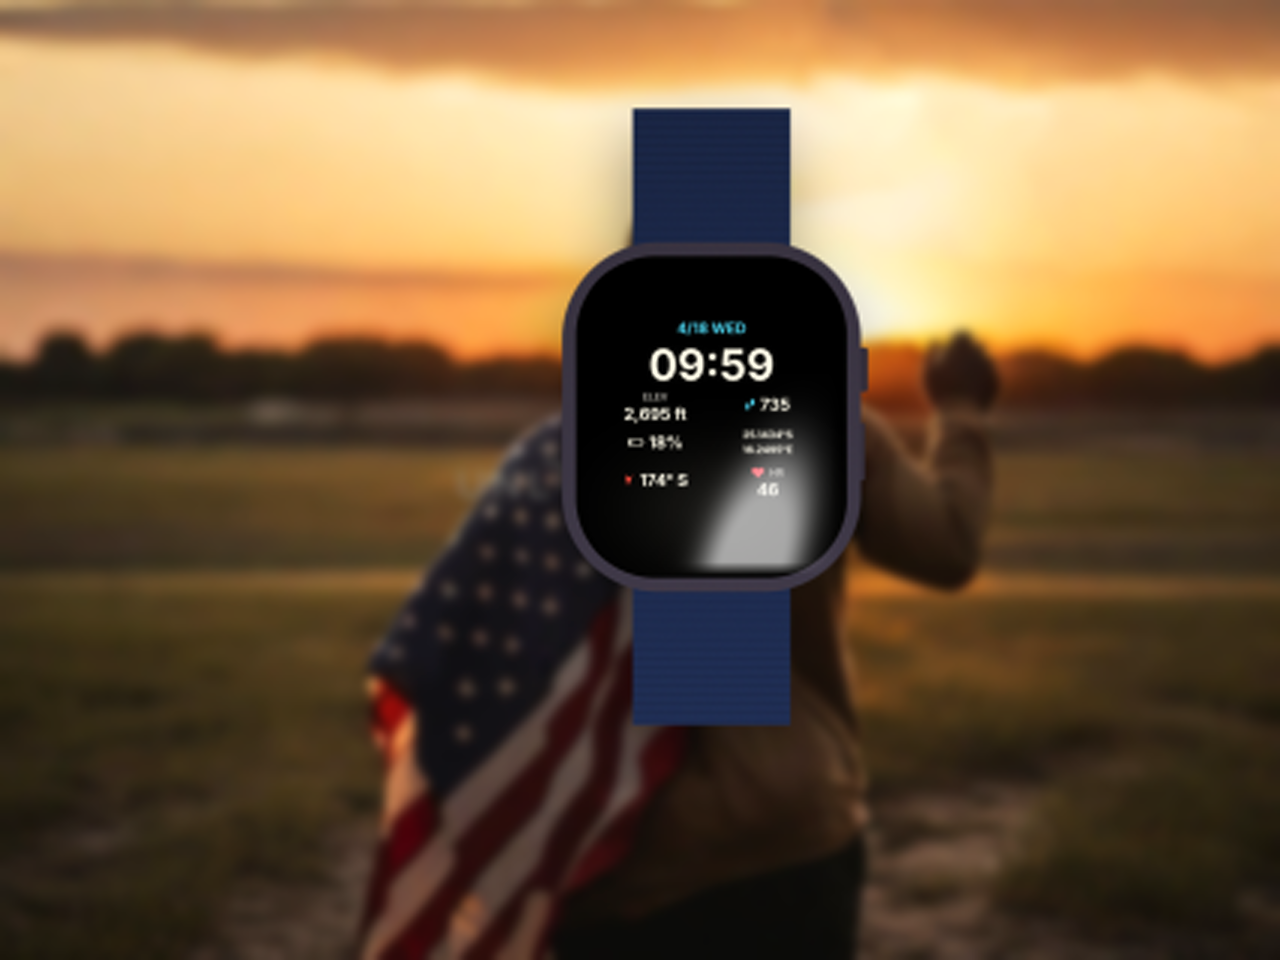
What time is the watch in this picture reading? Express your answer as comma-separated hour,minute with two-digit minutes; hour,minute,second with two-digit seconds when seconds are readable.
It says 9,59
